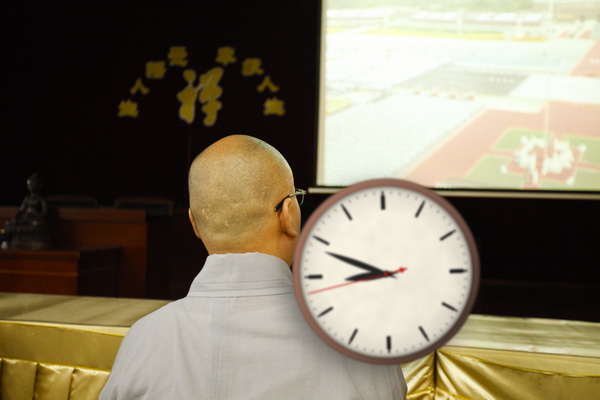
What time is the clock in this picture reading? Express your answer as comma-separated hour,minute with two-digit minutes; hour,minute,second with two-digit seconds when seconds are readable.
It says 8,48,43
